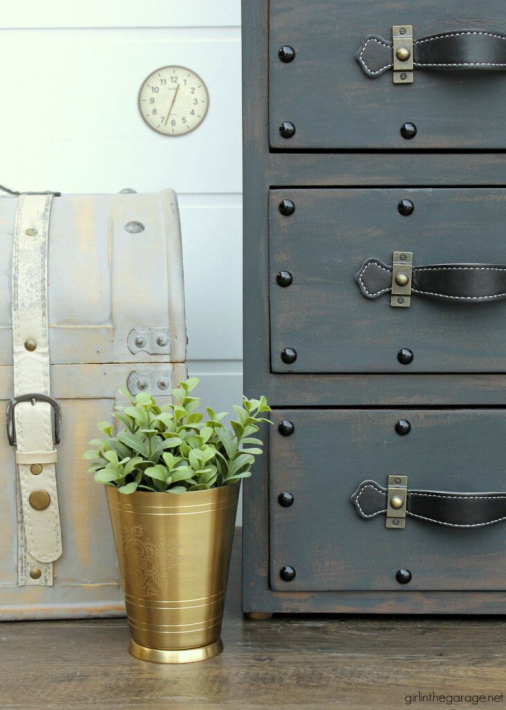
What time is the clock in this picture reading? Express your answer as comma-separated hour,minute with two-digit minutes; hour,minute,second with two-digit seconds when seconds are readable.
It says 12,33
